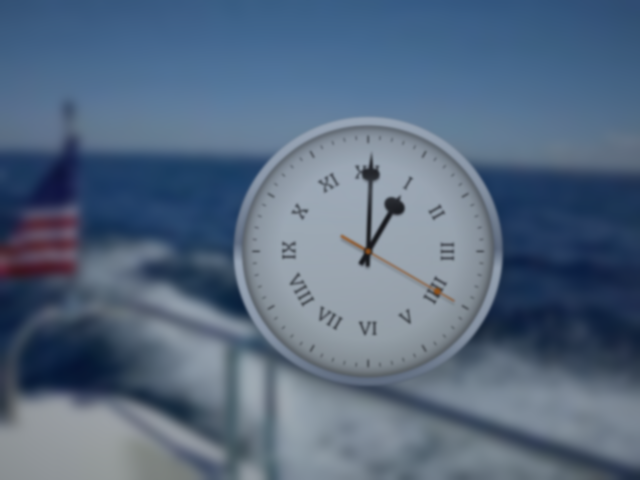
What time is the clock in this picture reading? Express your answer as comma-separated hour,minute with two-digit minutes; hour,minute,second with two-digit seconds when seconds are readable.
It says 1,00,20
